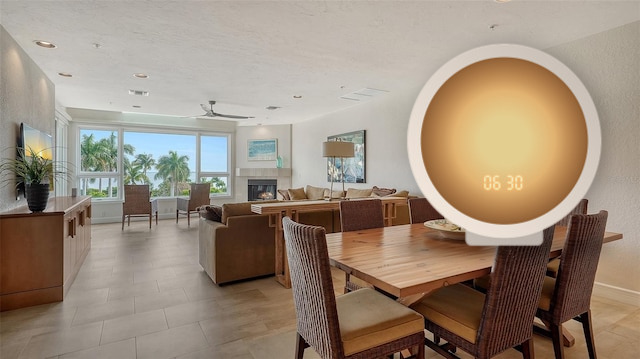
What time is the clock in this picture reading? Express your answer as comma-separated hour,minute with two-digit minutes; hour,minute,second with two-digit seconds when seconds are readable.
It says 6,30
